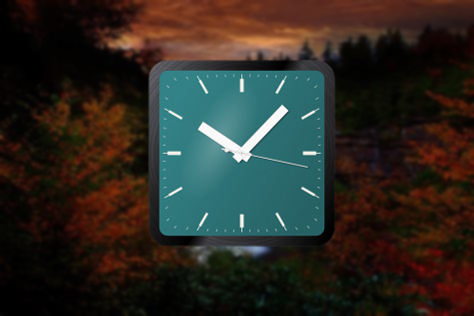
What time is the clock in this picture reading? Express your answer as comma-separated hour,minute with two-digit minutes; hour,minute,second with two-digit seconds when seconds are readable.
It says 10,07,17
